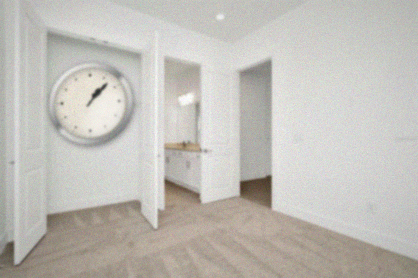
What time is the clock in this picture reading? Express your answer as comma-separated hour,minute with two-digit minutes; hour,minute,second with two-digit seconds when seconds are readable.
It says 1,07
